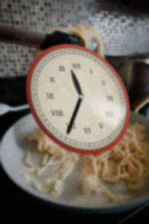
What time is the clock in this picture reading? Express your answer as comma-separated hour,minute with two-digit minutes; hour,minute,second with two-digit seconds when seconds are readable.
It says 11,35
